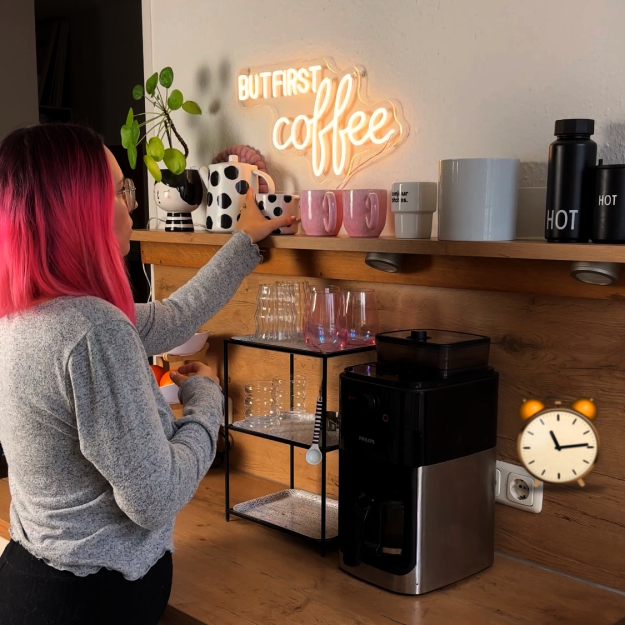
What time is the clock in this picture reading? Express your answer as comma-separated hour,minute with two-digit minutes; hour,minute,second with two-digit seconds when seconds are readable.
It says 11,14
